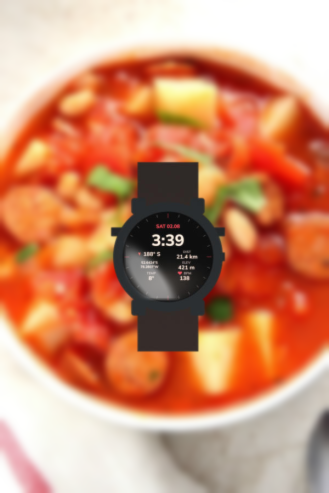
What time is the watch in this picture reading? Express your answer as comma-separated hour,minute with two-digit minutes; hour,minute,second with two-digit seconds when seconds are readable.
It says 3,39
